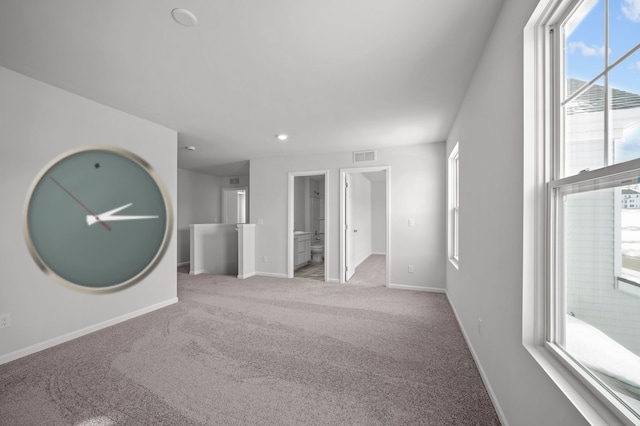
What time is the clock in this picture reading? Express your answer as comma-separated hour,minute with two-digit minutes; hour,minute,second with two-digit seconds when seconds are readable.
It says 2,14,52
